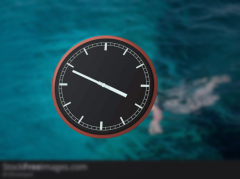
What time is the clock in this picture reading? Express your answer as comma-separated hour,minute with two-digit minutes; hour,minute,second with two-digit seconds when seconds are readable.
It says 3,49
